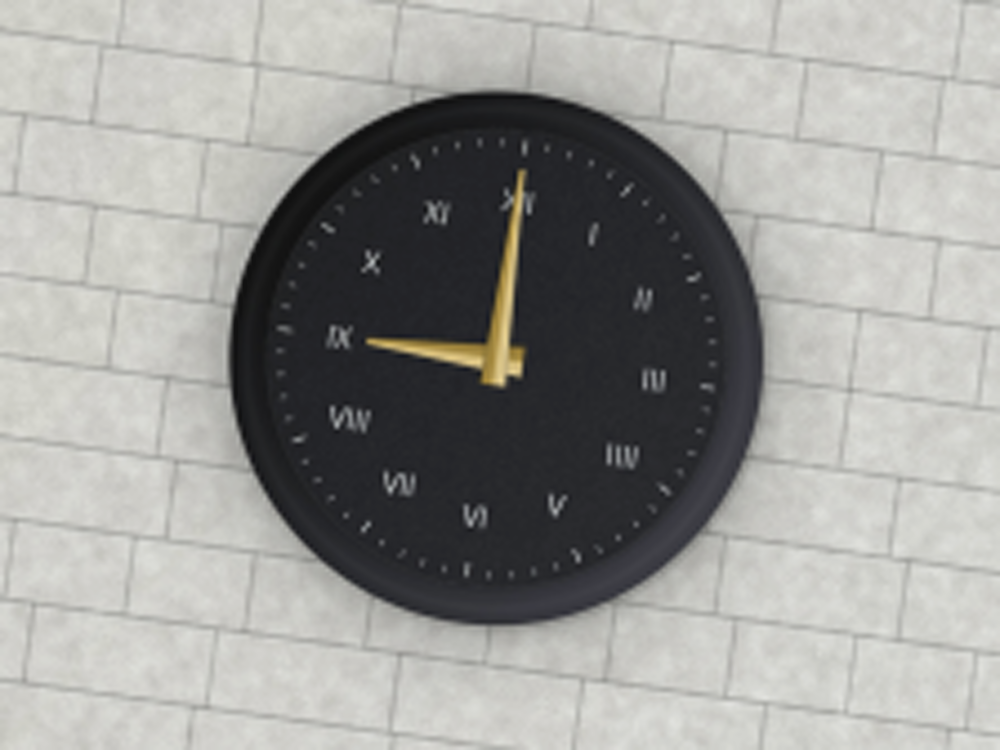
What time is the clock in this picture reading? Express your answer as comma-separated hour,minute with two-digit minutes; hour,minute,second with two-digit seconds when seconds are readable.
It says 9,00
